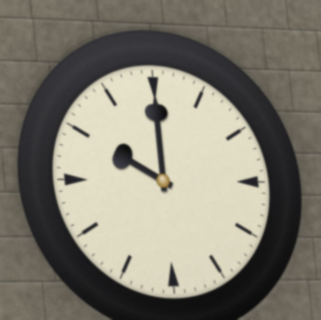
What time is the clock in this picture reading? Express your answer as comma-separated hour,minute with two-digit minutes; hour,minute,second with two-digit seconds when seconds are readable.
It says 10,00
